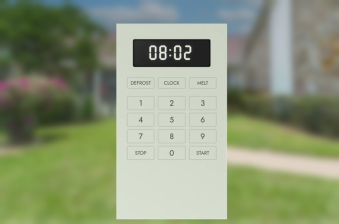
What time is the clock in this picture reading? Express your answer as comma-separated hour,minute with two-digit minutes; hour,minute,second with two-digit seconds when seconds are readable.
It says 8,02
